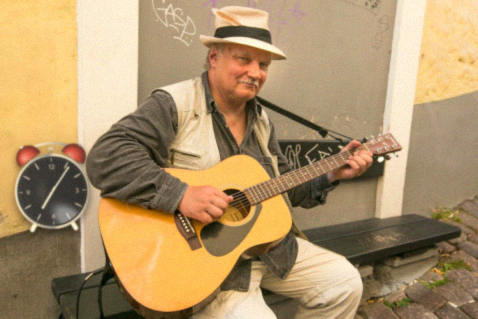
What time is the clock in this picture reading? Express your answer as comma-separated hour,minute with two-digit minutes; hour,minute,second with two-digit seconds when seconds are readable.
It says 7,06
